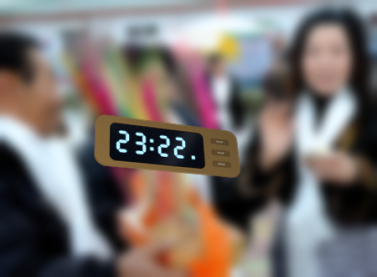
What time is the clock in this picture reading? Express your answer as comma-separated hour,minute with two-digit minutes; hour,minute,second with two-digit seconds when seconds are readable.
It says 23,22
